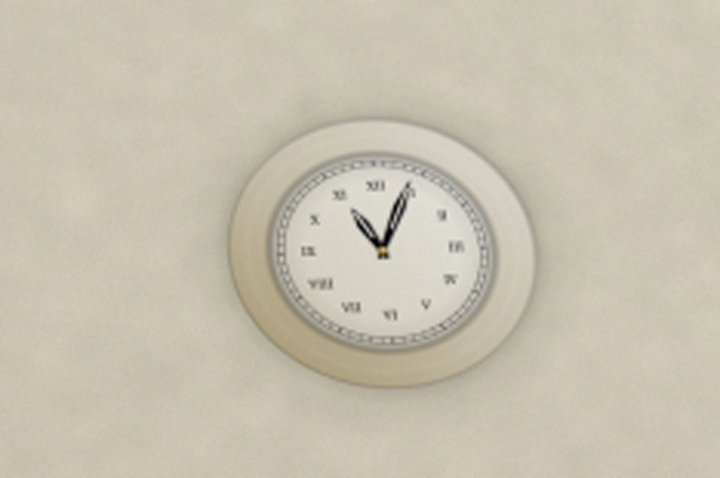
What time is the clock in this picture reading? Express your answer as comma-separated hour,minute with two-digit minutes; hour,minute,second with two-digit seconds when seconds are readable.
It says 11,04
